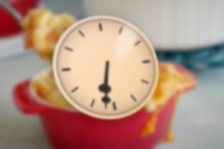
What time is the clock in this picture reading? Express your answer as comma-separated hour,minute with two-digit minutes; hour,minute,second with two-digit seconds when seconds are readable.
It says 6,32
